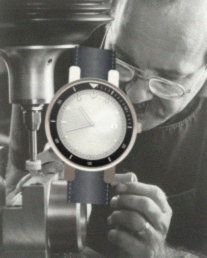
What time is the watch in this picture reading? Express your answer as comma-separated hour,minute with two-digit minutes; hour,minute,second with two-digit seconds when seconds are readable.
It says 10,42
